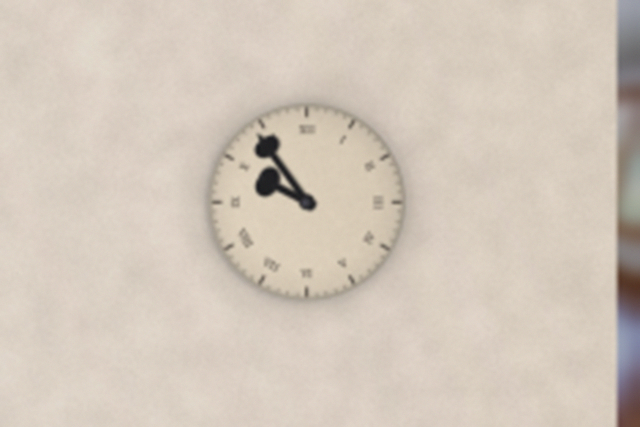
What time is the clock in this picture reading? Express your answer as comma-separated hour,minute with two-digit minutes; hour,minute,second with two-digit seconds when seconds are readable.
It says 9,54
